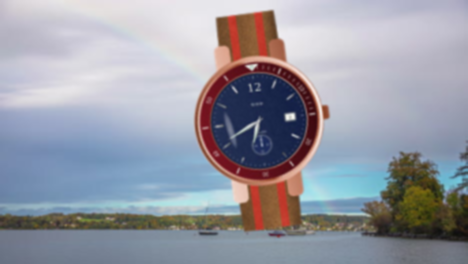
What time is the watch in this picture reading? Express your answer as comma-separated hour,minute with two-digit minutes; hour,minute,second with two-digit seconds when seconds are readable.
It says 6,41
